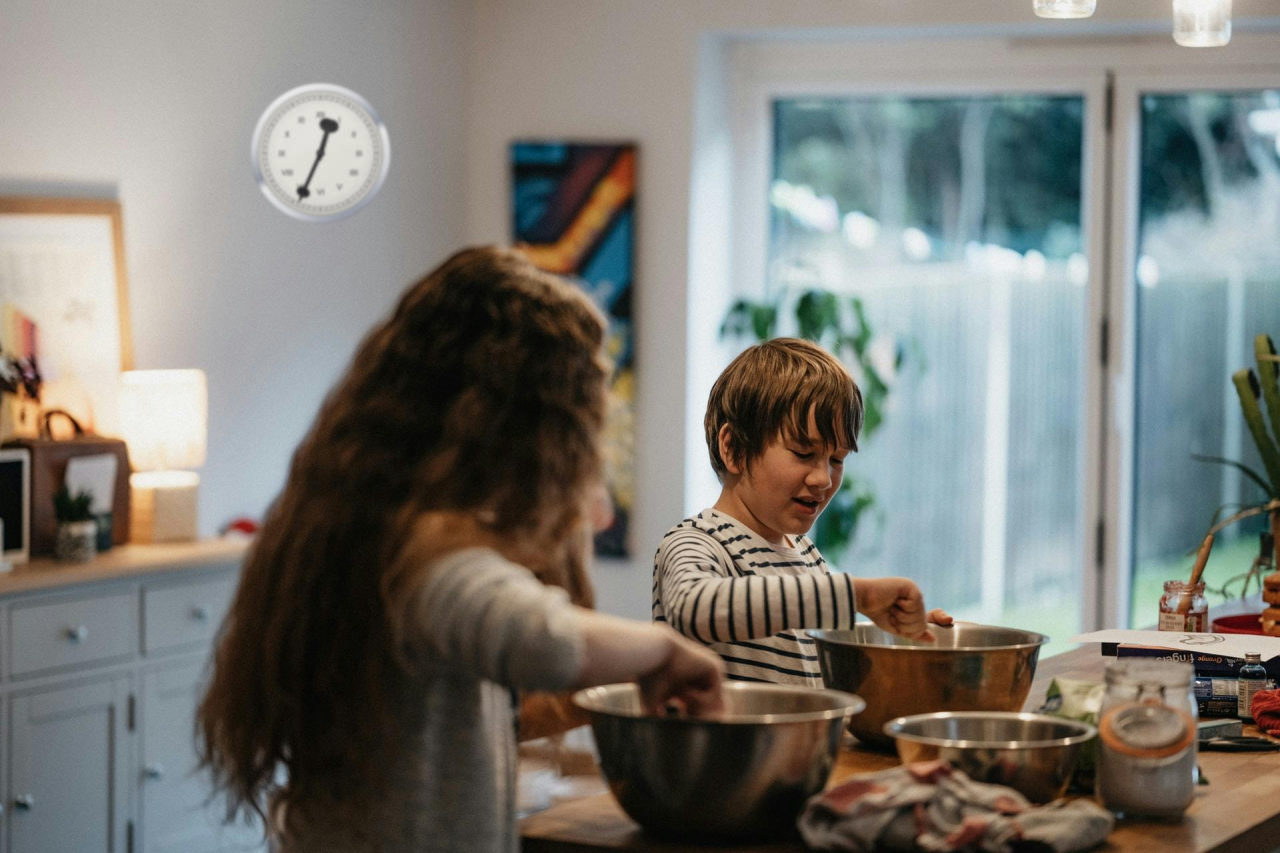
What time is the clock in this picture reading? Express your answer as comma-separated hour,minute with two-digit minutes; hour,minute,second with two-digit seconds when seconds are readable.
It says 12,34
